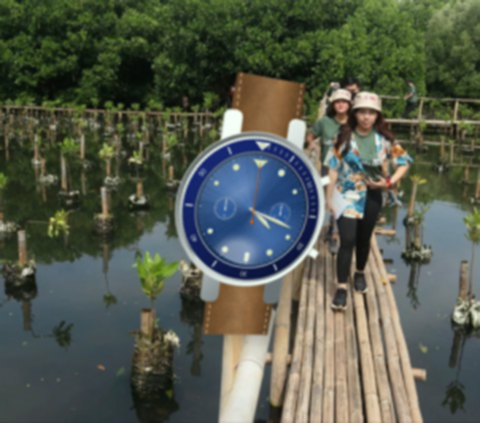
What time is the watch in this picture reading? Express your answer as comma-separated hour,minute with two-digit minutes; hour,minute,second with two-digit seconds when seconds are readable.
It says 4,18
